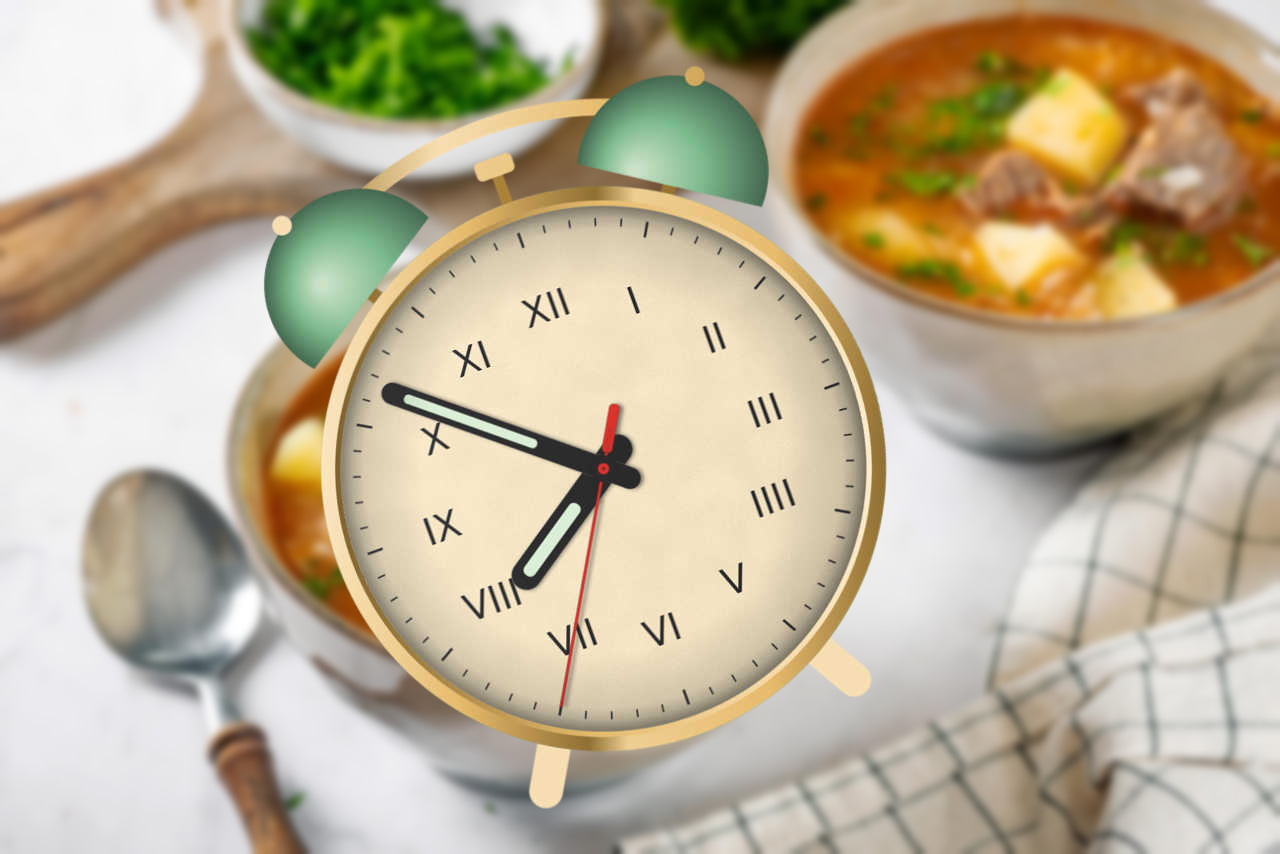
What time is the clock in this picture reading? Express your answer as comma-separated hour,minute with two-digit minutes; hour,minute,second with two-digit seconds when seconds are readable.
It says 7,51,35
